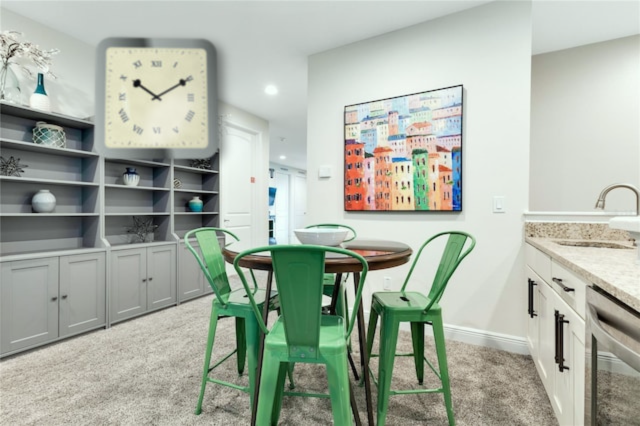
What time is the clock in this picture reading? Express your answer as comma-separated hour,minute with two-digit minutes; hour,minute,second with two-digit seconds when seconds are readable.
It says 10,10
